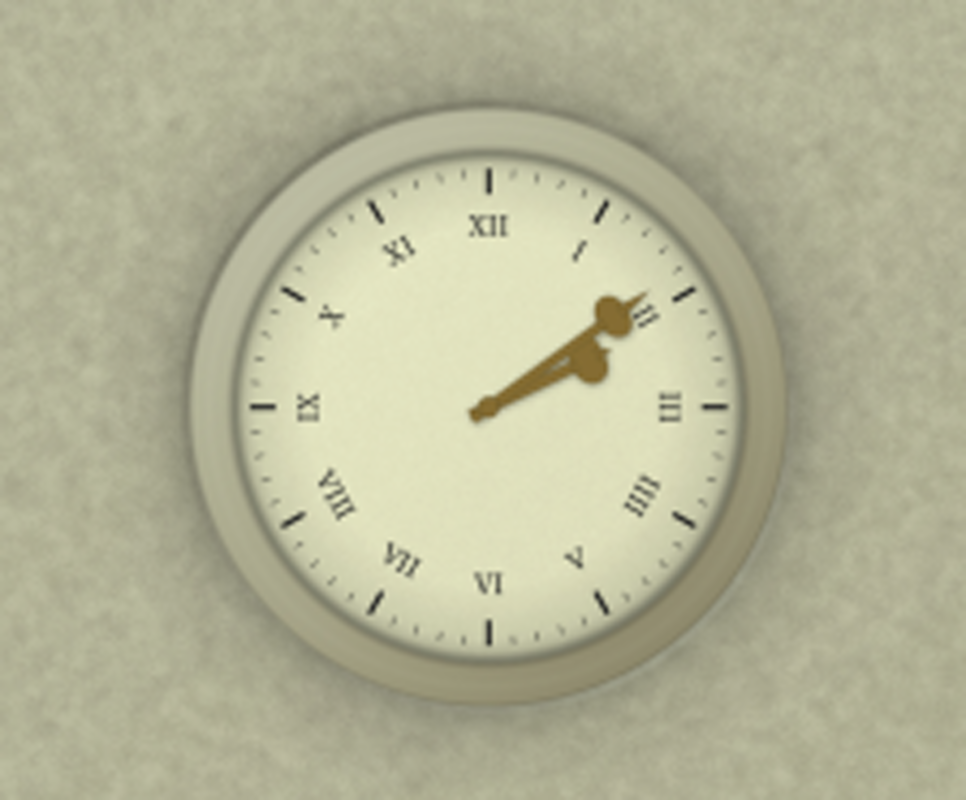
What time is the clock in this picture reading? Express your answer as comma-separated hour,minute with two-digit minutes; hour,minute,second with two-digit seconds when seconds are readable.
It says 2,09
